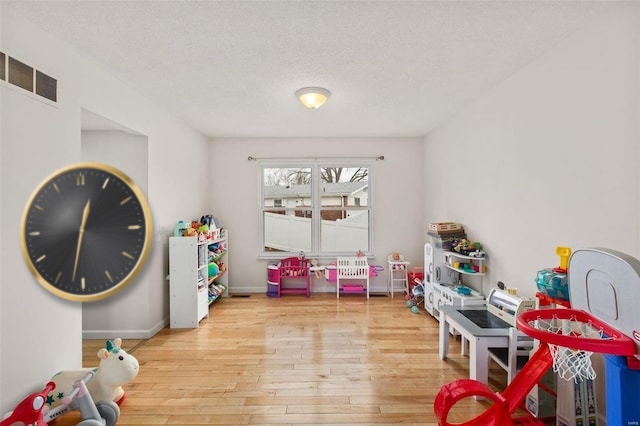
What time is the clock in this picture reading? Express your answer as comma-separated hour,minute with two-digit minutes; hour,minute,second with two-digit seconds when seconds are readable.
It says 12,32
